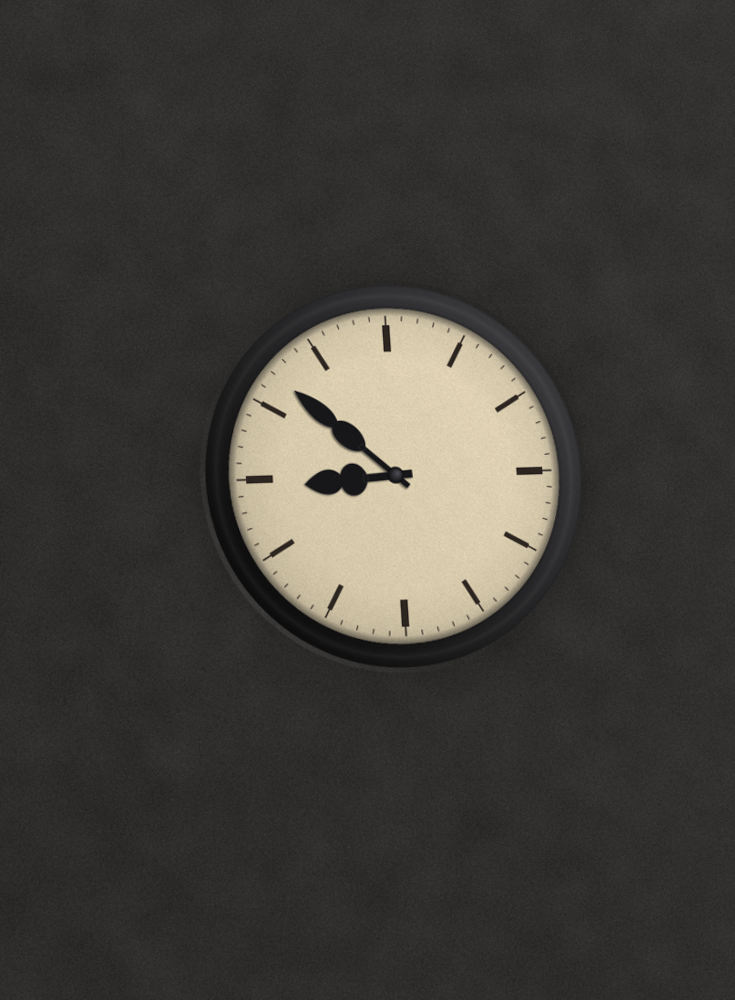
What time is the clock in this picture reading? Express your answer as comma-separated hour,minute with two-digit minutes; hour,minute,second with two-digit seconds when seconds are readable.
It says 8,52
